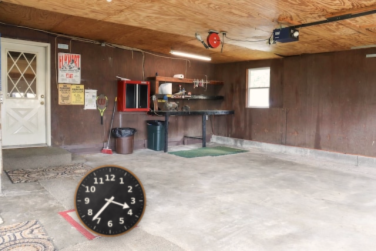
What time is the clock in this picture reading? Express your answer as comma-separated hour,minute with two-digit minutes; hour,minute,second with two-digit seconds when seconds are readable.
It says 3,37
